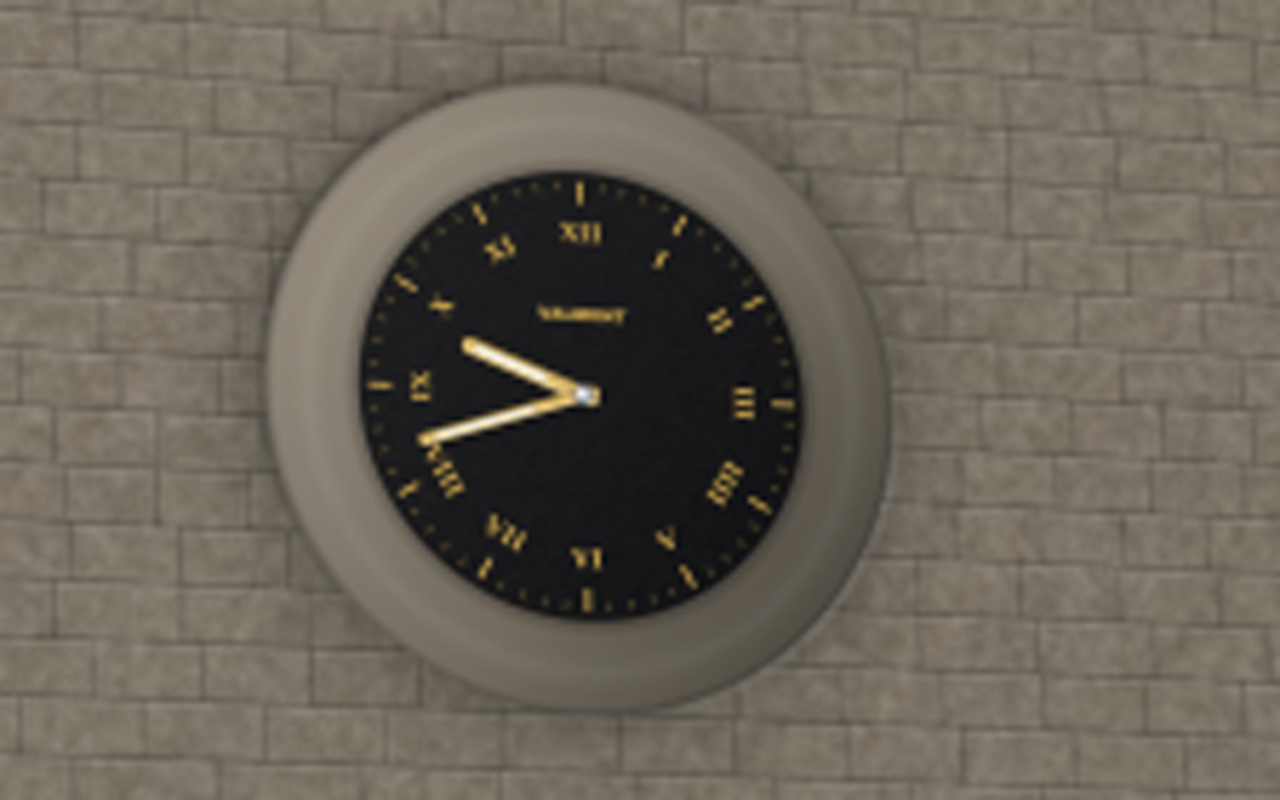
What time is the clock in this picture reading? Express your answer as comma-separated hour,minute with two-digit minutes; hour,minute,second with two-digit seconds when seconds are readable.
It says 9,42
